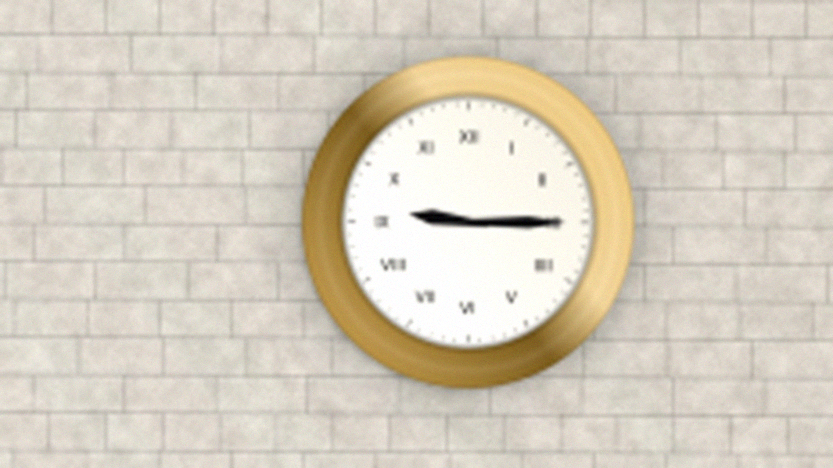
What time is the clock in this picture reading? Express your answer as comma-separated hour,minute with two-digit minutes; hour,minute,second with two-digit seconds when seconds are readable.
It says 9,15
